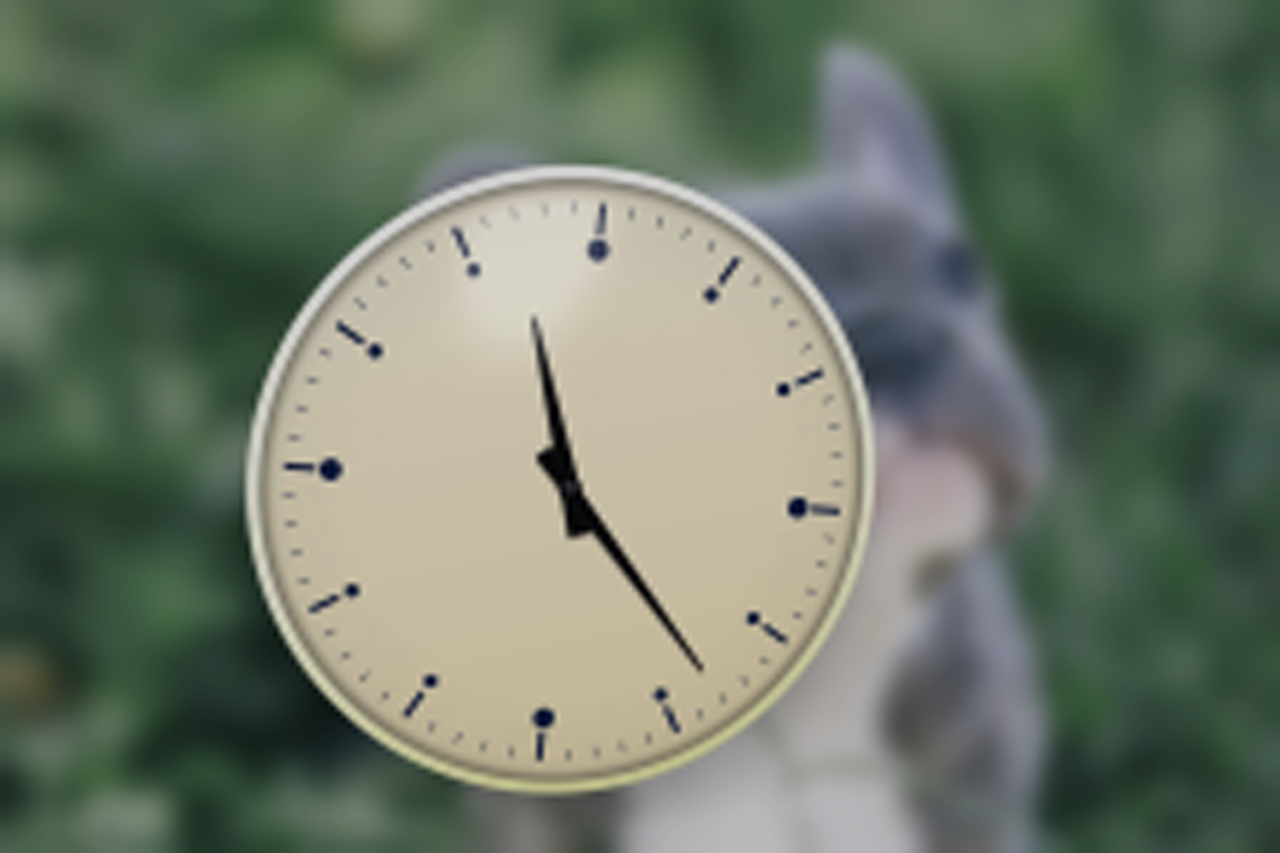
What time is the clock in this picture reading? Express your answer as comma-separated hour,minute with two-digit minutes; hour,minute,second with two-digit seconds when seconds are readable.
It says 11,23
